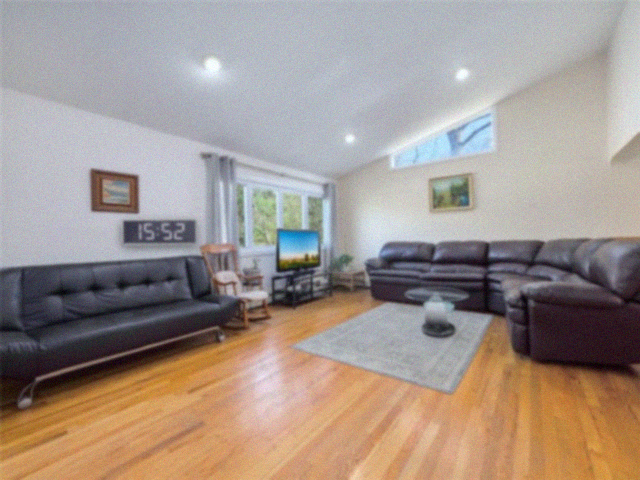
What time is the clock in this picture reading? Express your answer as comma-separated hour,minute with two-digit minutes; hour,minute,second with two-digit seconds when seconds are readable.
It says 15,52
